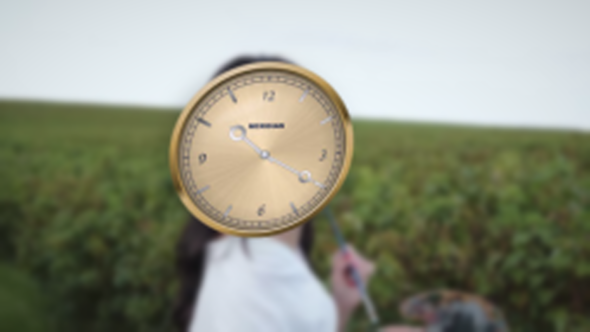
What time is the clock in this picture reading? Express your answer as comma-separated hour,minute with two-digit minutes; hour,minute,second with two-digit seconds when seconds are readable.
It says 10,20
